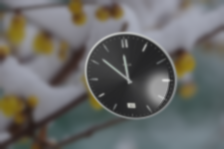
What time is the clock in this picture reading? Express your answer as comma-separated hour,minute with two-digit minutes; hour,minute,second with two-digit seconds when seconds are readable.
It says 11,52
